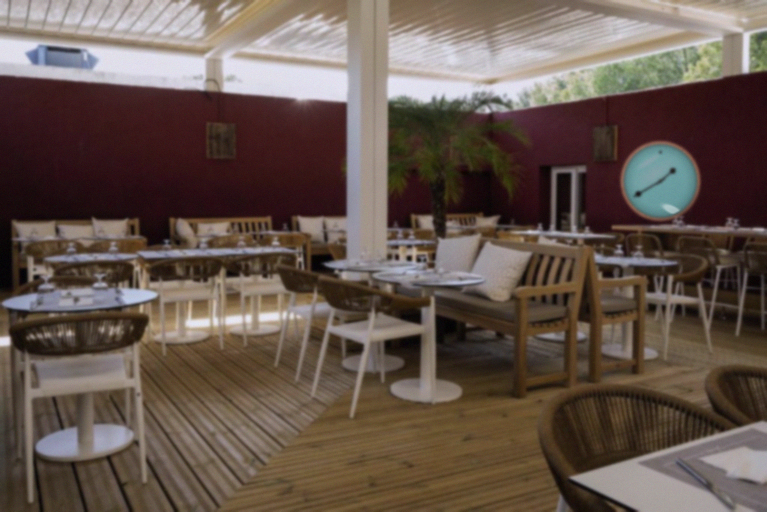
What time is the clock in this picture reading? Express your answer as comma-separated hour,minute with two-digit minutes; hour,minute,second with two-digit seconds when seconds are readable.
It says 1,40
